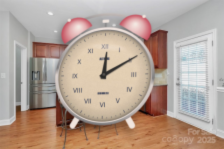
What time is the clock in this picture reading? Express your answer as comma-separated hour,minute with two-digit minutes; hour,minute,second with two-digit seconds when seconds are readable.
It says 12,10
